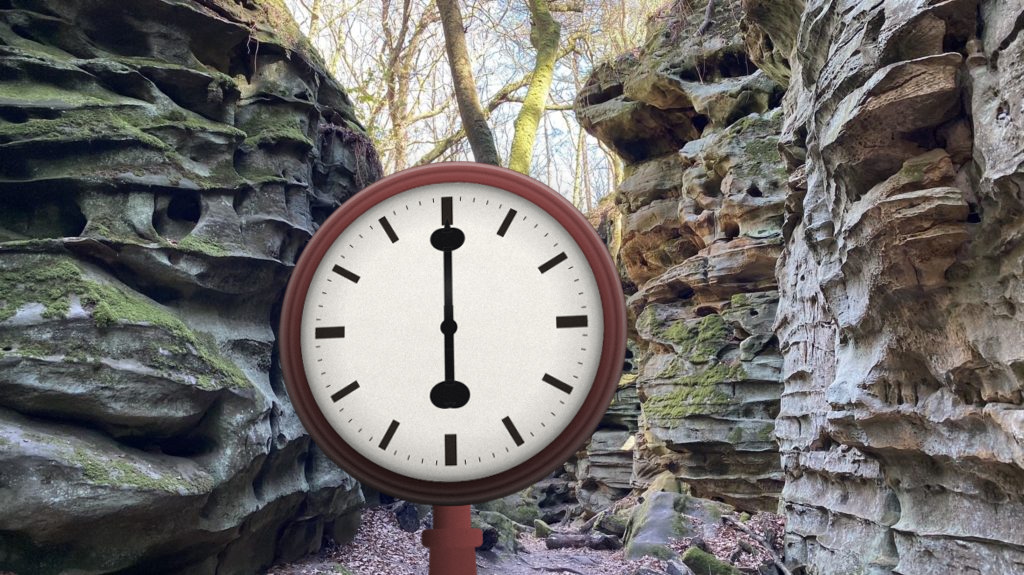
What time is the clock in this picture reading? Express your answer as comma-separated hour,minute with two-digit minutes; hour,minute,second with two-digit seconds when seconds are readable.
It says 6,00
